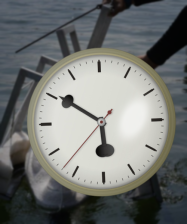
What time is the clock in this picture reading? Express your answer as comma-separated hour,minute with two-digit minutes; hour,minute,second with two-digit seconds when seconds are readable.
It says 5,50,37
